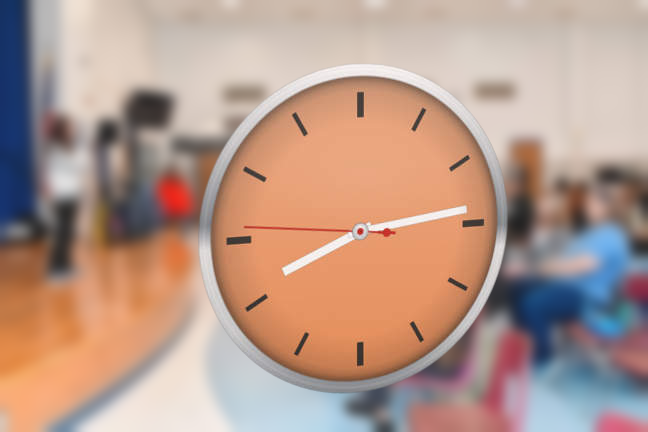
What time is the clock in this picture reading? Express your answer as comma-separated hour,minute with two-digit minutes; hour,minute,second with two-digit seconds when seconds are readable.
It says 8,13,46
